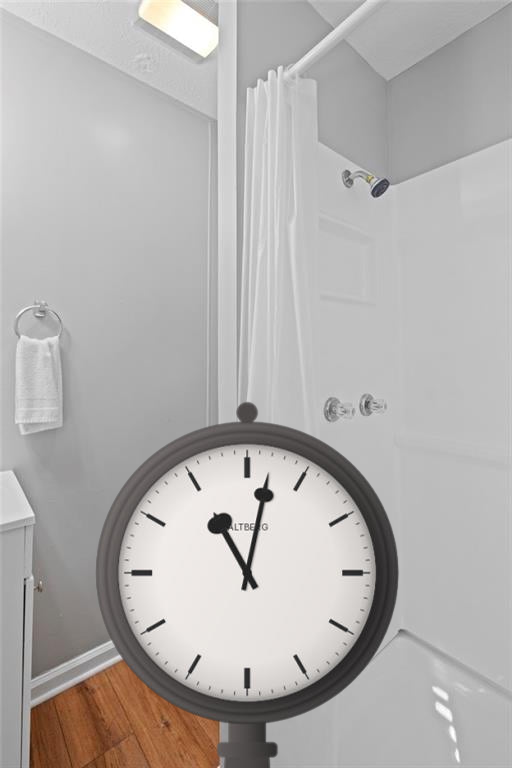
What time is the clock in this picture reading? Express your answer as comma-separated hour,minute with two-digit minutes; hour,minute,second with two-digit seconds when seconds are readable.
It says 11,02
